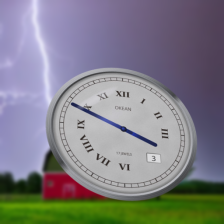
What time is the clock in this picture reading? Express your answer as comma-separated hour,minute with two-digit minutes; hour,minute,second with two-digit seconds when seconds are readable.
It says 3,49
